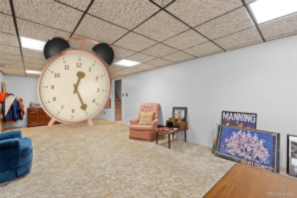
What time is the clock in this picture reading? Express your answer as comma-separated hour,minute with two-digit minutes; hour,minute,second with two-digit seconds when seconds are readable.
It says 12,25
